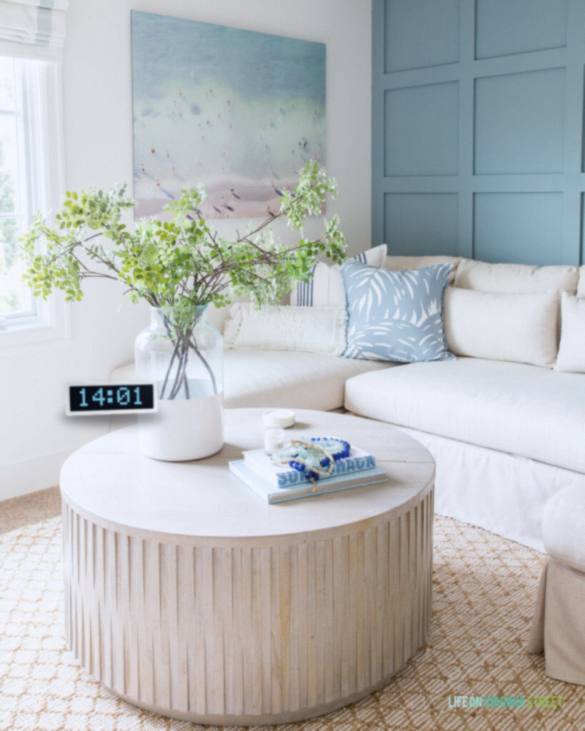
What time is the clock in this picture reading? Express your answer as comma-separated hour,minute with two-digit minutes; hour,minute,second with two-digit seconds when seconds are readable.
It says 14,01
